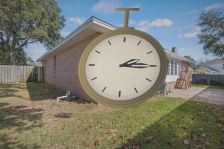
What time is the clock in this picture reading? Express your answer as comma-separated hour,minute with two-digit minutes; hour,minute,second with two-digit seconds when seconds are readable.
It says 2,15
